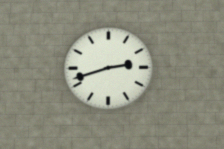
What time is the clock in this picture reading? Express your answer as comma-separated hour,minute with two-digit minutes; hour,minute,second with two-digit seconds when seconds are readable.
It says 2,42
